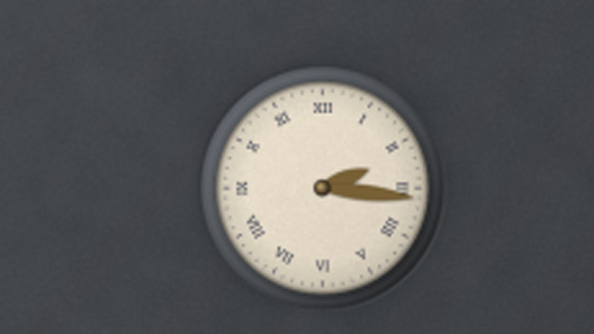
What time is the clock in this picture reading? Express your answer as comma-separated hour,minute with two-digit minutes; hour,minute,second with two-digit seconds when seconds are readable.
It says 2,16
